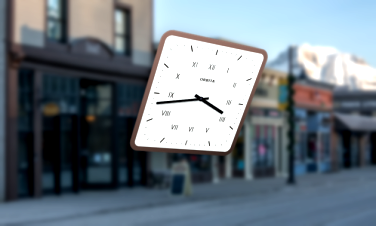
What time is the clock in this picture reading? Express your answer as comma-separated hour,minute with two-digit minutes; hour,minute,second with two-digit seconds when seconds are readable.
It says 3,43
